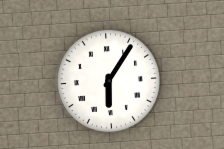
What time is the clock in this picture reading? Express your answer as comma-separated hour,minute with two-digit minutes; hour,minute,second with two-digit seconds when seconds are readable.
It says 6,06
